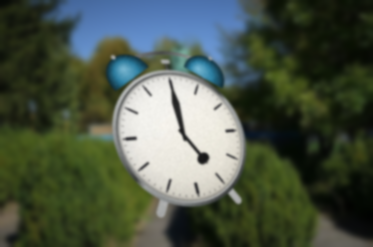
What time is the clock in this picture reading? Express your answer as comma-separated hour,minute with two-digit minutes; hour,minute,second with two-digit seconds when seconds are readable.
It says 5,00
